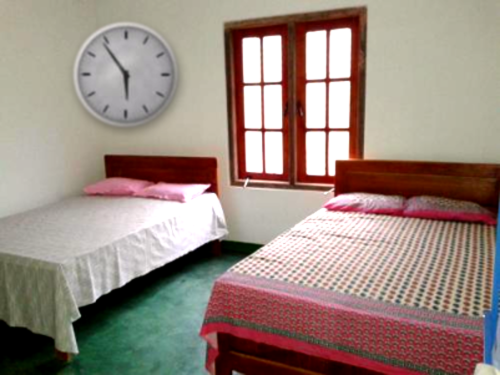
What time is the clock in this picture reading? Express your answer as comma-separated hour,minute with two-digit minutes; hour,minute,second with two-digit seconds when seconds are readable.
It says 5,54
